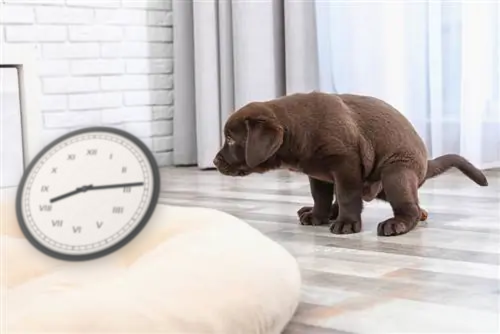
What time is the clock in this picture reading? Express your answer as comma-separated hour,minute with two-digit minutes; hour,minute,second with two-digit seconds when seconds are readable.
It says 8,14
